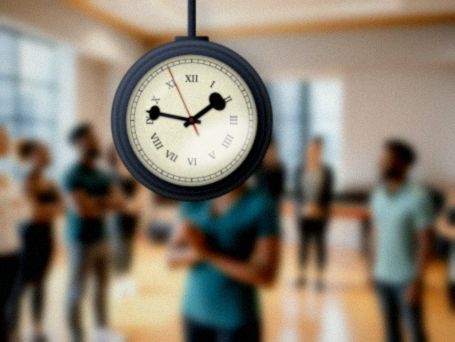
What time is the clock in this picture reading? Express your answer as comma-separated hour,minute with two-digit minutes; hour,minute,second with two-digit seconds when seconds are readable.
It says 1,46,56
